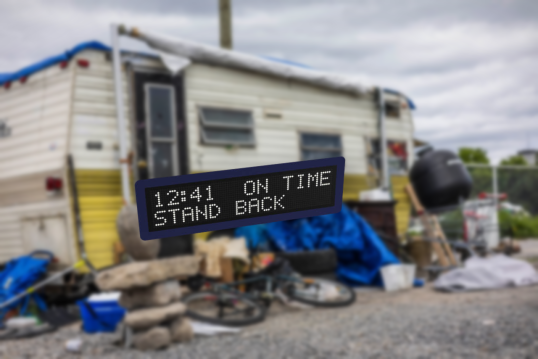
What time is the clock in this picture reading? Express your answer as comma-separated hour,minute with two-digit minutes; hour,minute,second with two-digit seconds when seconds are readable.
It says 12,41
